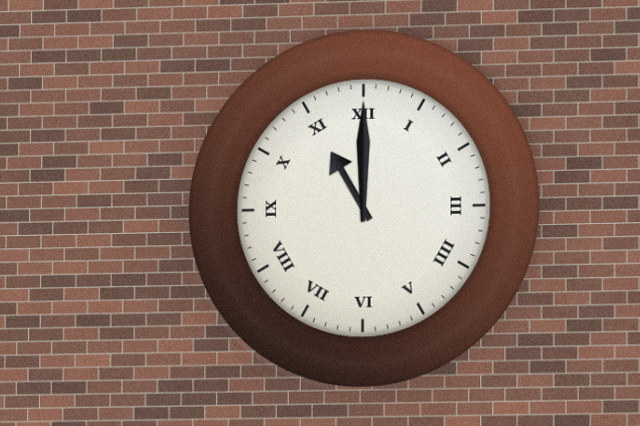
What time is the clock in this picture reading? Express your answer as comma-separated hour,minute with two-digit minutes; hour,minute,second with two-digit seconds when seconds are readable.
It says 11,00
